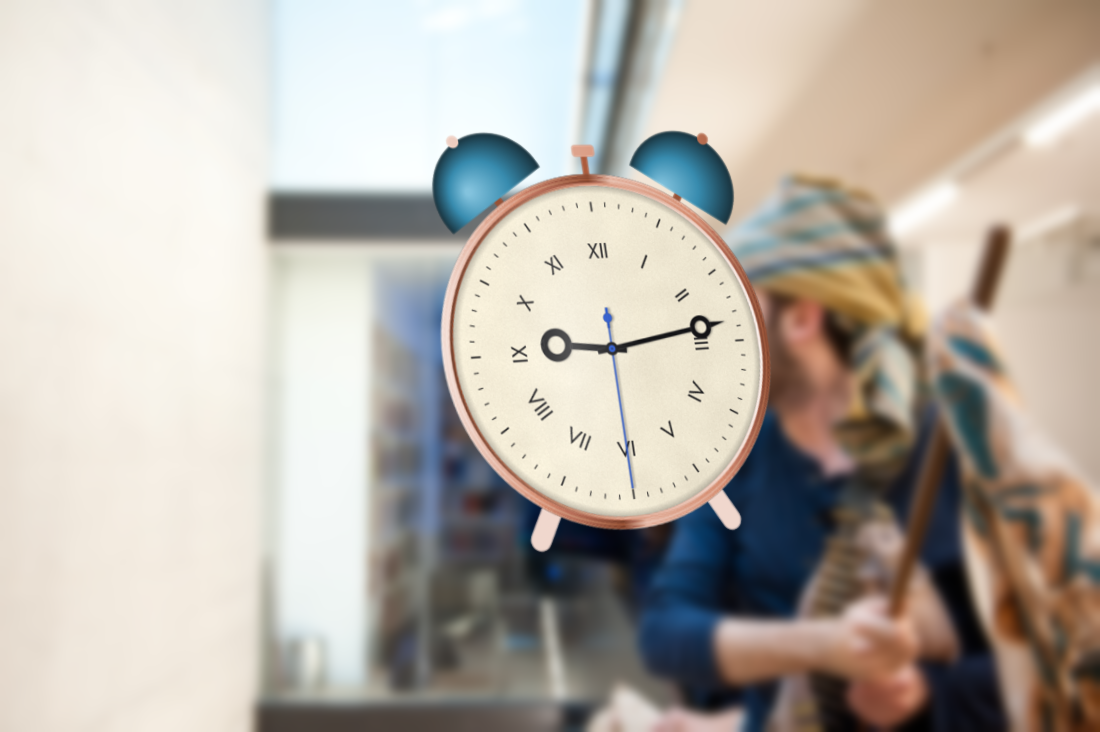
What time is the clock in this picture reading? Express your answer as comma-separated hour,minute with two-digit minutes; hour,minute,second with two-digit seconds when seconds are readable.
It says 9,13,30
